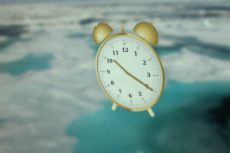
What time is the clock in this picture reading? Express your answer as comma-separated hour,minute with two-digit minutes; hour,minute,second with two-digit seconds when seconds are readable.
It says 10,20
